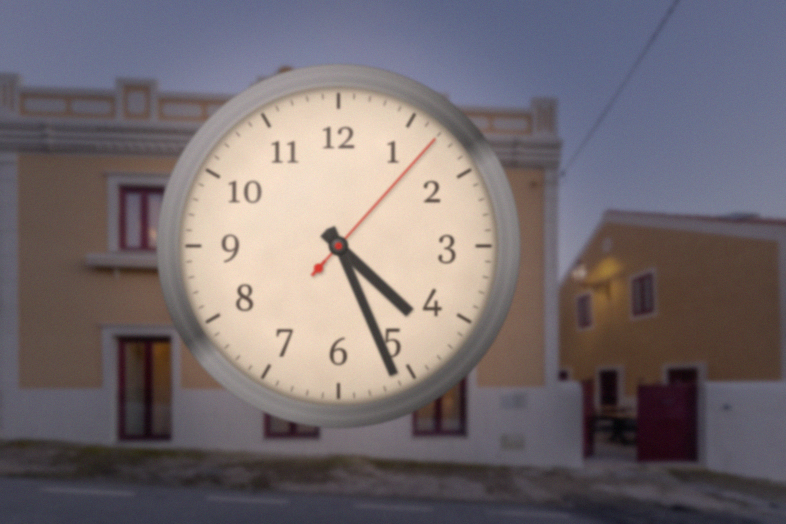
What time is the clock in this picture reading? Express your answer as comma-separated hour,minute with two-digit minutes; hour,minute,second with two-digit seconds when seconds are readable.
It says 4,26,07
